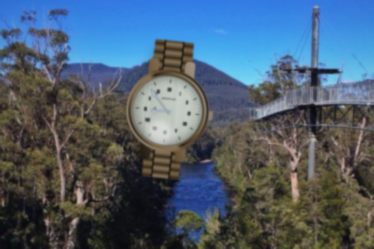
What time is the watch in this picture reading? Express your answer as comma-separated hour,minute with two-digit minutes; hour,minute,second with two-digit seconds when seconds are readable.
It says 8,53
